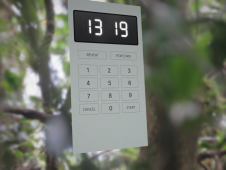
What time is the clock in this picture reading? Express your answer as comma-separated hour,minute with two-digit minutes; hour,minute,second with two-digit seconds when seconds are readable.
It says 13,19
